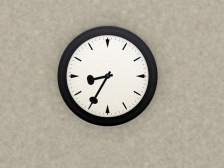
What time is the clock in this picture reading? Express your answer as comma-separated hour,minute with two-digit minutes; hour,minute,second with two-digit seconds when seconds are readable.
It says 8,35
